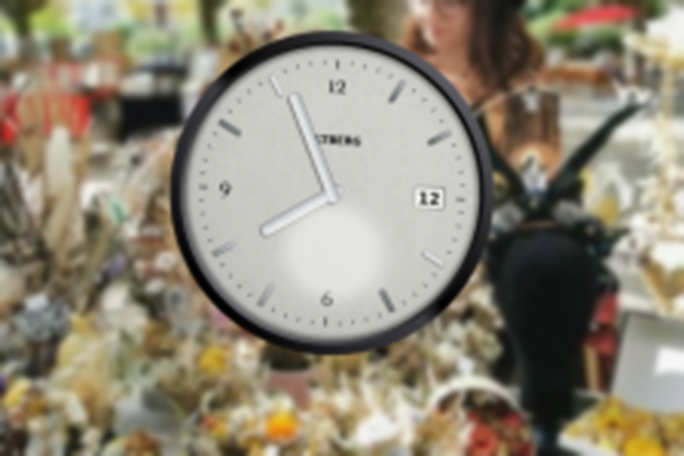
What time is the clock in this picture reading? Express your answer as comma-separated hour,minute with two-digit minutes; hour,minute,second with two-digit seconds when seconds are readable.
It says 7,56
